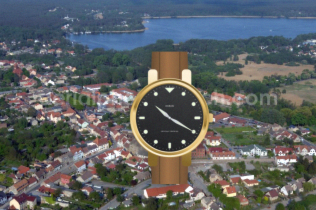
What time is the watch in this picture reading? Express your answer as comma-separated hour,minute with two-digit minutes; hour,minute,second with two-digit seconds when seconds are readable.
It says 10,20
